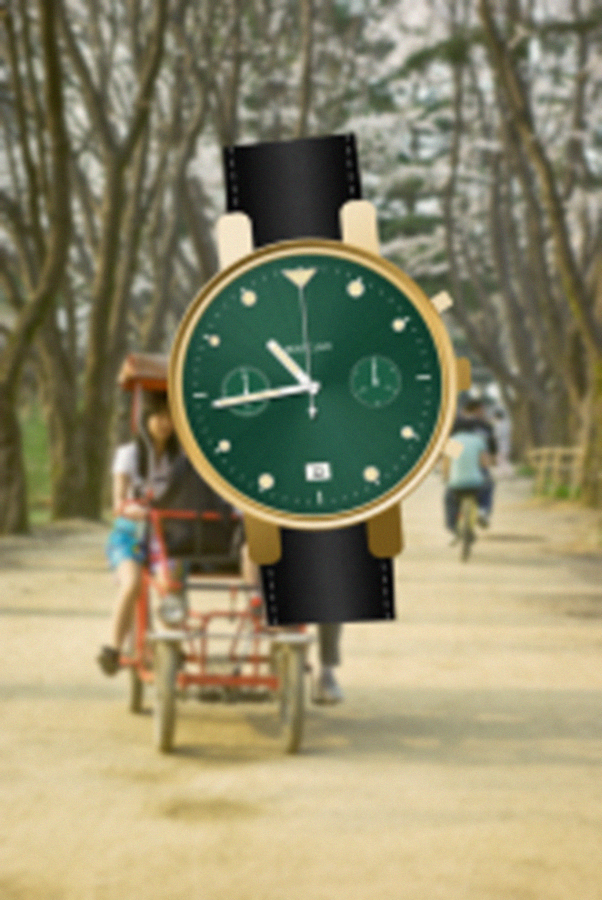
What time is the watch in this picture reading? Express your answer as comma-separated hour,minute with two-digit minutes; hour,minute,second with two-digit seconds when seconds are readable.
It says 10,44
